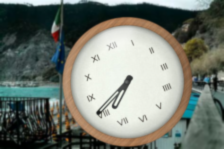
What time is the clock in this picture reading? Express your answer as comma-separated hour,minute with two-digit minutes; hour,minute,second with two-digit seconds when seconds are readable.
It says 7,41
